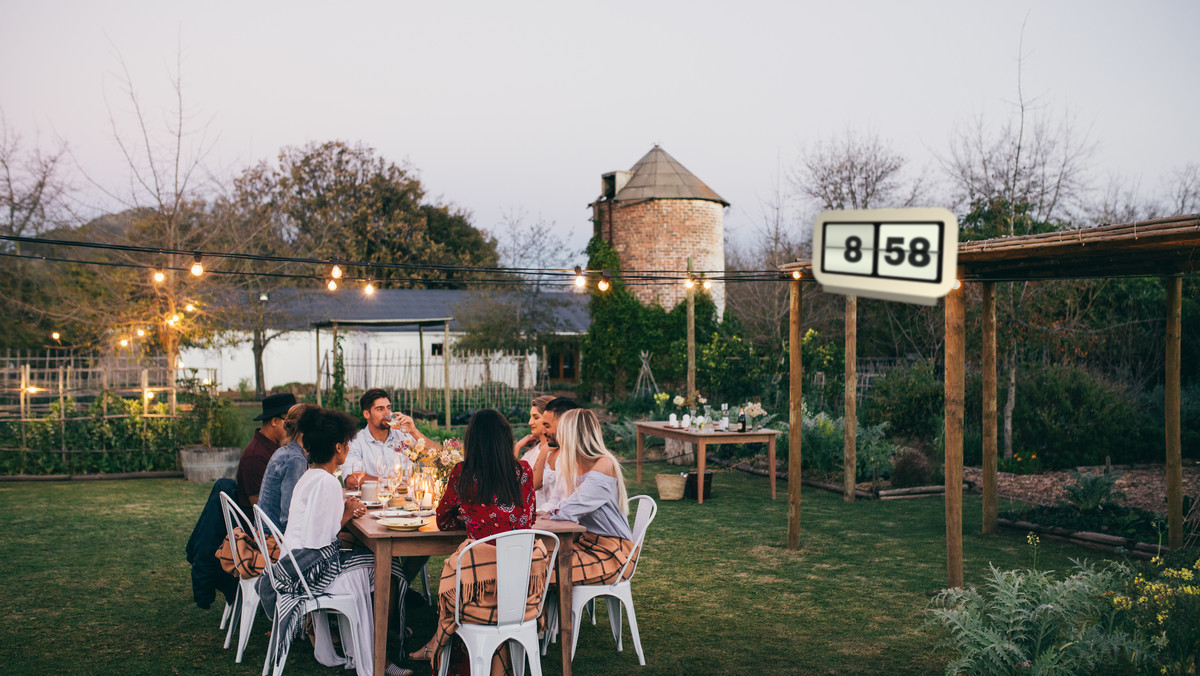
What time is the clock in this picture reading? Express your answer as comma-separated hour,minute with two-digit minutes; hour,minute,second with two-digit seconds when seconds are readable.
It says 8,58
